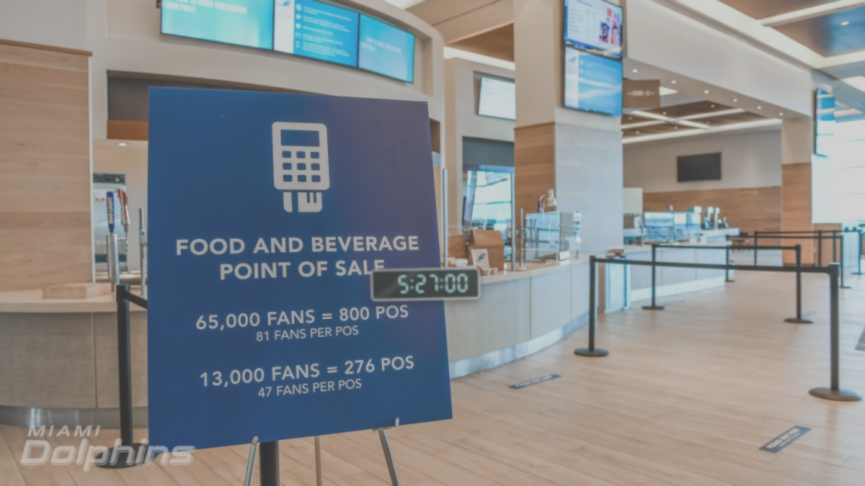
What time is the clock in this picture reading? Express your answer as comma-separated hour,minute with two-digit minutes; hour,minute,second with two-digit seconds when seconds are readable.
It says 5,27,00
